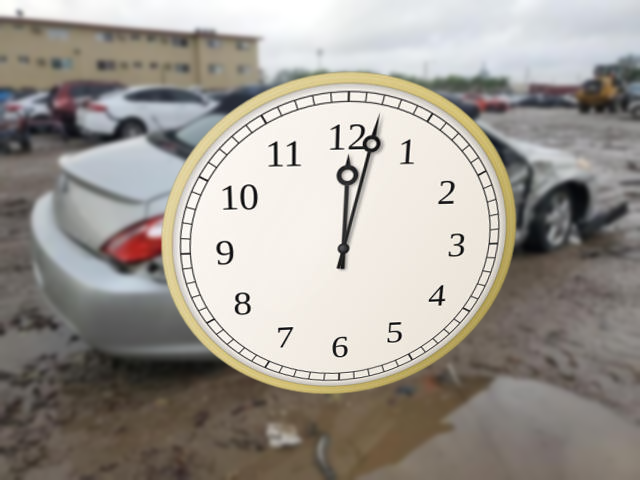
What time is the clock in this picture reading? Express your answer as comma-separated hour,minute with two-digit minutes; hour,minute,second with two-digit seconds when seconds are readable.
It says 12,02
